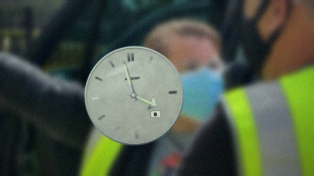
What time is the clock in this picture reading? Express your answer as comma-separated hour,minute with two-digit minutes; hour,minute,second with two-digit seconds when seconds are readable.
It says 3,58
